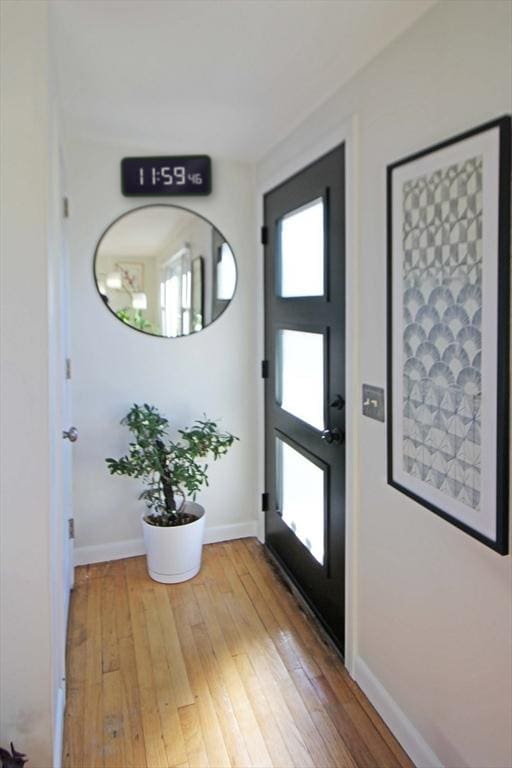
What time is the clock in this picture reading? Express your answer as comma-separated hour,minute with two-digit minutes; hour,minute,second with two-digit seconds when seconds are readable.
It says 11,59
